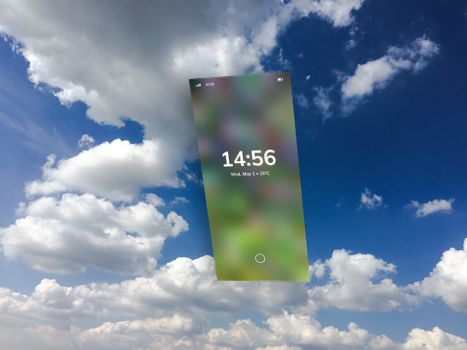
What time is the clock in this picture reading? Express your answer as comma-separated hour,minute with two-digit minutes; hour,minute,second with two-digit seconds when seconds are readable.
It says 14,56
